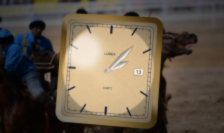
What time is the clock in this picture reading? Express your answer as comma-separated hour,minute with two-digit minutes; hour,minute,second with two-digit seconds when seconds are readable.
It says 2,07
